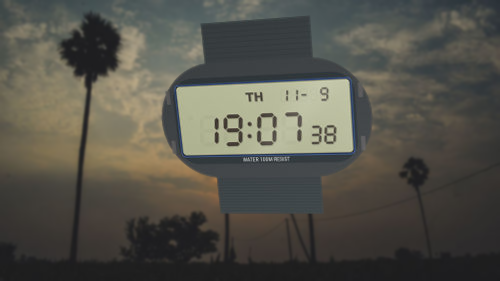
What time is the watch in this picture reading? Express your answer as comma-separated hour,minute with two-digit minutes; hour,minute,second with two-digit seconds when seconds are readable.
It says 19,07,38
